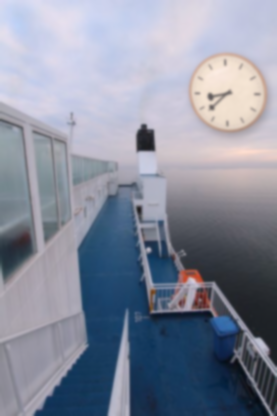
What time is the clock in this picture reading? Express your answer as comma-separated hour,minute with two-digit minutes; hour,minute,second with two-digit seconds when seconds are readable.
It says 8,38
